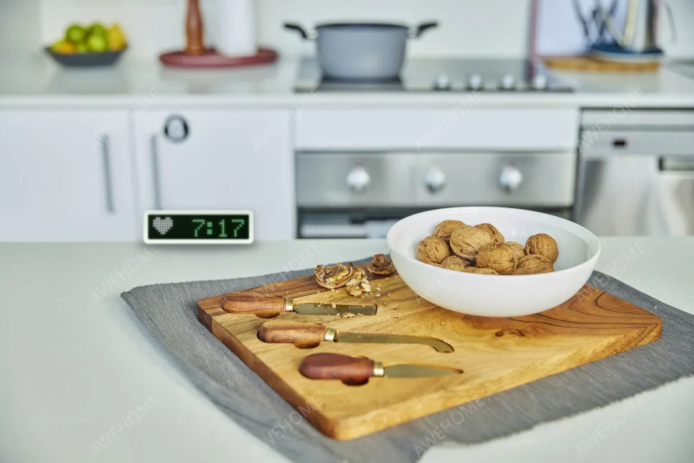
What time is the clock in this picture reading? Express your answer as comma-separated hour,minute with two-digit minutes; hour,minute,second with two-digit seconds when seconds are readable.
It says 7,17
